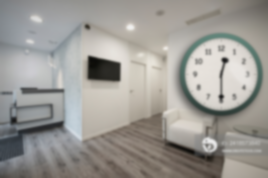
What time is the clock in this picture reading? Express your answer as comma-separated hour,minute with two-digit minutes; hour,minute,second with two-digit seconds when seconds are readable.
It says 12,30
